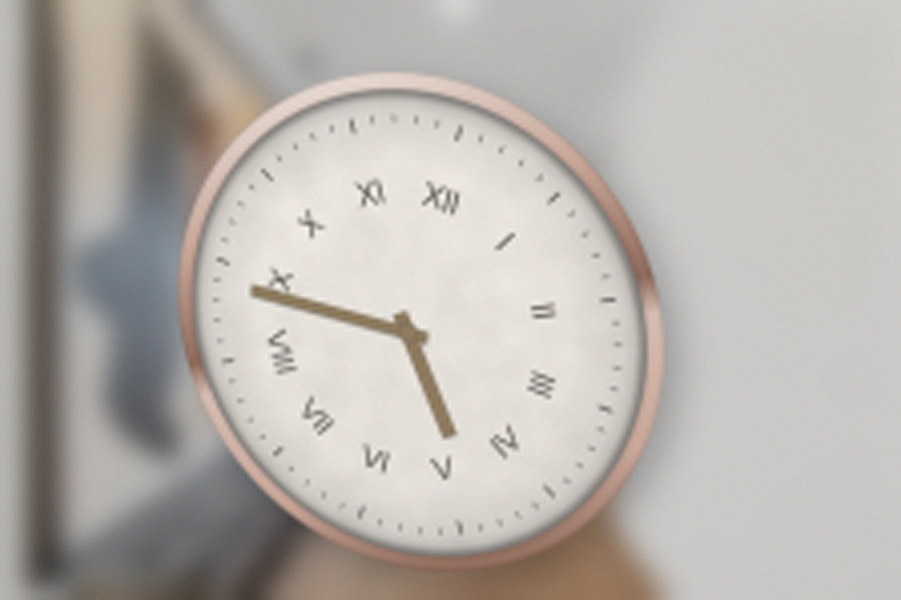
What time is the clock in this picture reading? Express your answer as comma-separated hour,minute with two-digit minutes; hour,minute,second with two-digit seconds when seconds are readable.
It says 4,44
